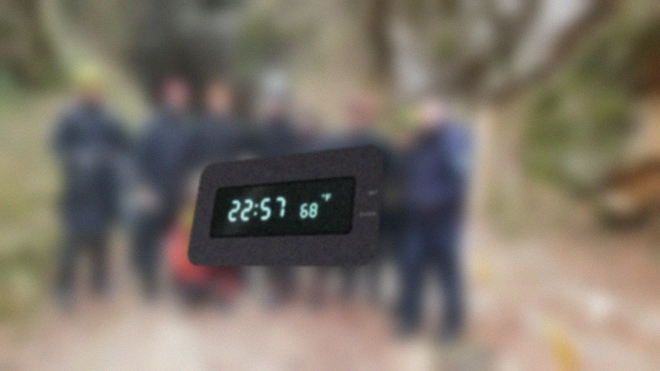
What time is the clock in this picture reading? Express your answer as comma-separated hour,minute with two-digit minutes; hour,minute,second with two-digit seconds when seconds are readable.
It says 22,57
